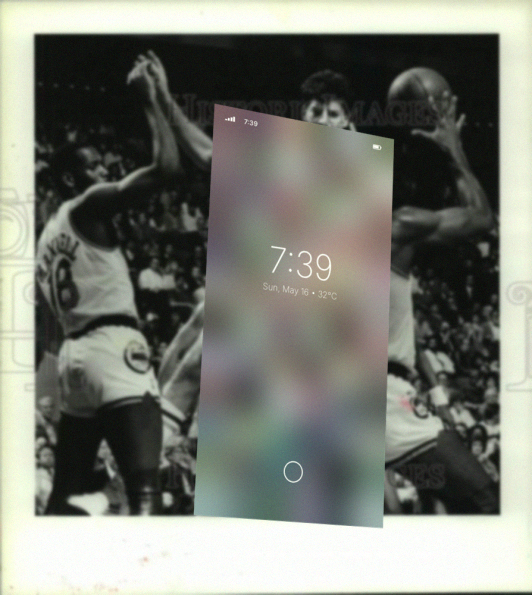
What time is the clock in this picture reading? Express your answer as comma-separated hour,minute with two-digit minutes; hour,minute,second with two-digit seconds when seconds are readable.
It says 7,39
